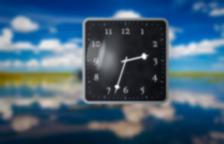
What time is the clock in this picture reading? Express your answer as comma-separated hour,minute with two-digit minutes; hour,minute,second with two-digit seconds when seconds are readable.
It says 2,33
